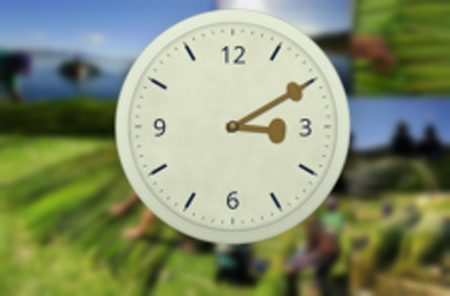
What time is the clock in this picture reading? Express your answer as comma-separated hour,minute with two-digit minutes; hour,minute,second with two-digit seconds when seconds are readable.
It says 3,10
